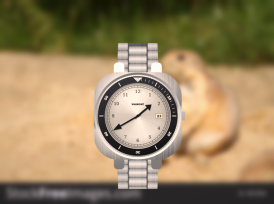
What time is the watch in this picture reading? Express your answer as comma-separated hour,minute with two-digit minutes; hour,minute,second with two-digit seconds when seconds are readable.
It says 1,40
